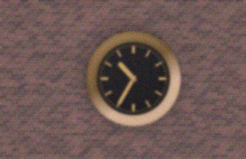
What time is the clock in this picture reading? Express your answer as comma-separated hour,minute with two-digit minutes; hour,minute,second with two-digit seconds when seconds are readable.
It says 10,35
